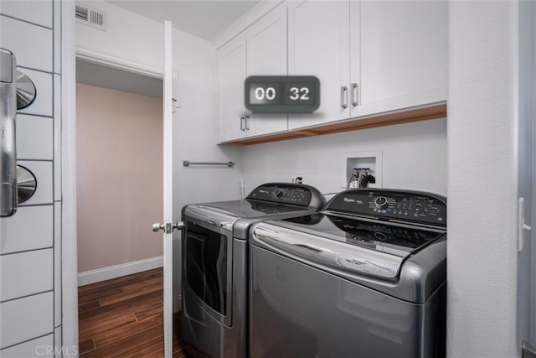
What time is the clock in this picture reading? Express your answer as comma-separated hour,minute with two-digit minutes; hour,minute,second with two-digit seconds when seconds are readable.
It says 0,32
